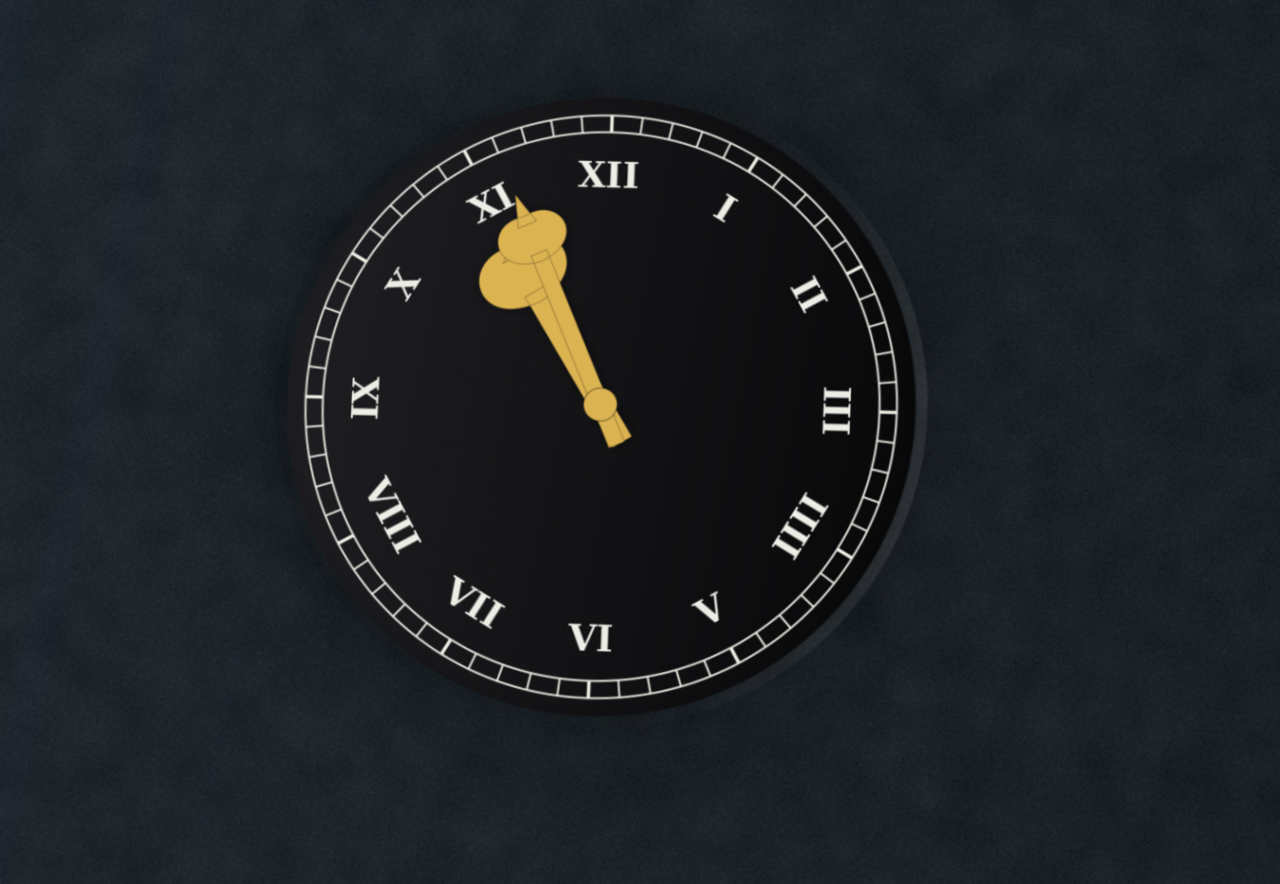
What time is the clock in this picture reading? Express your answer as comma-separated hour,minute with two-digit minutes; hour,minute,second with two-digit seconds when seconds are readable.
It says 10,56
